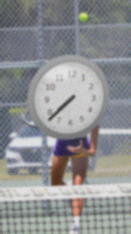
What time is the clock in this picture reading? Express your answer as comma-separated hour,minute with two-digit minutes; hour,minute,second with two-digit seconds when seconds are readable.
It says 7,38
